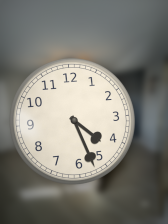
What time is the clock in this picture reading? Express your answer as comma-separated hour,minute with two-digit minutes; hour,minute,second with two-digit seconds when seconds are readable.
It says 4,27
